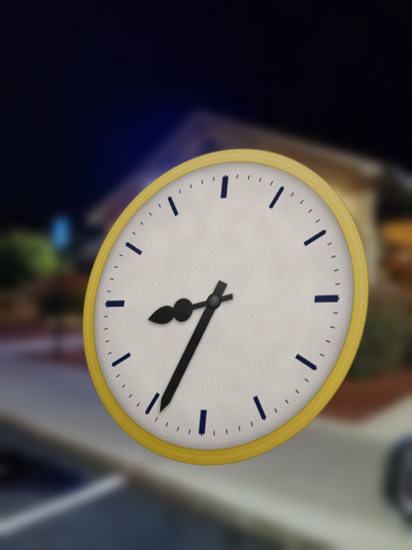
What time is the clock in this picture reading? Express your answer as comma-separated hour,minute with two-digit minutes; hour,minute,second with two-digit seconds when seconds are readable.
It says 8,34
